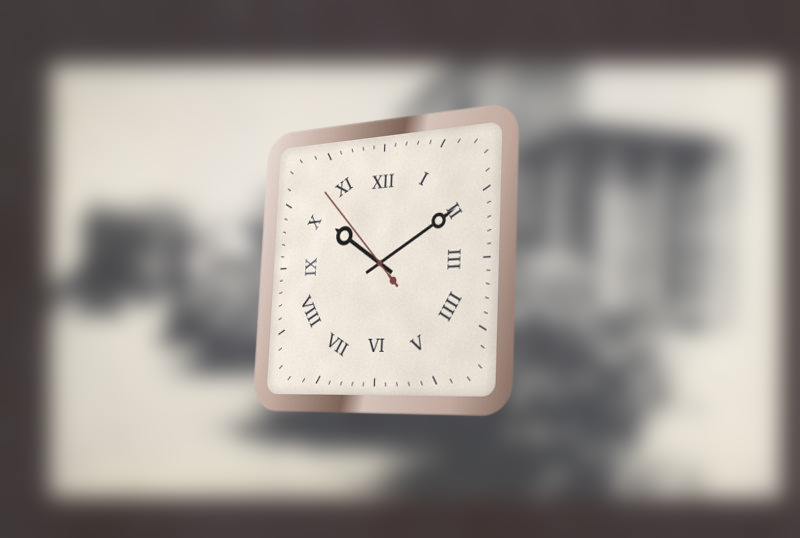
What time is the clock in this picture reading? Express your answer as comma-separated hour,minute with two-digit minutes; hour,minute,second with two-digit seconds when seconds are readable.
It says 10,09,53
